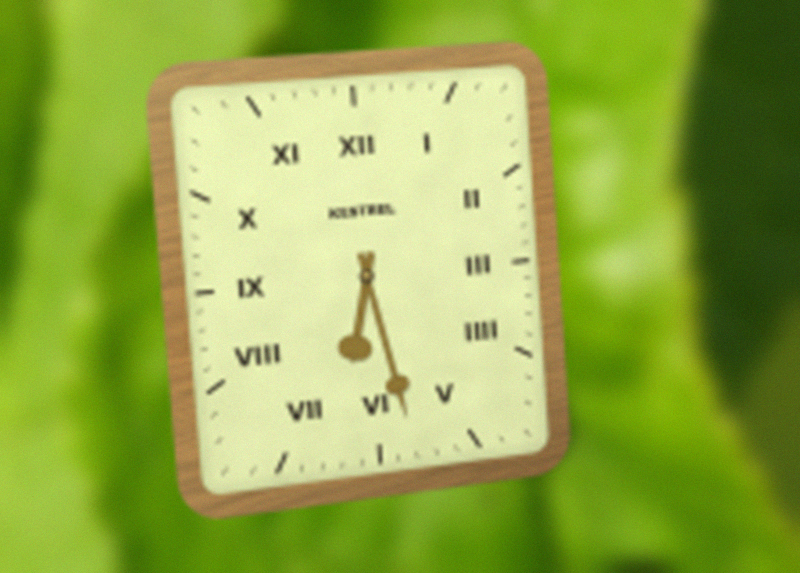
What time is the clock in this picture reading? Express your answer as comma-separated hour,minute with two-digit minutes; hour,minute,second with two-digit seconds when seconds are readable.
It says 6,28
